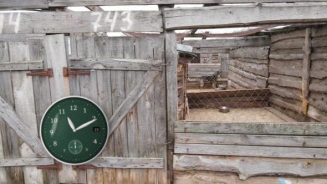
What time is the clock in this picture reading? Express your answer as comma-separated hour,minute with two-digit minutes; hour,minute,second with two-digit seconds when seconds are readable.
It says 11,11
